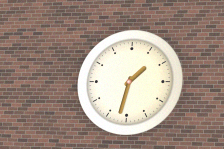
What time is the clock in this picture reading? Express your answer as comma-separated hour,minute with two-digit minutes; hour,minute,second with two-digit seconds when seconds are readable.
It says 1,32
